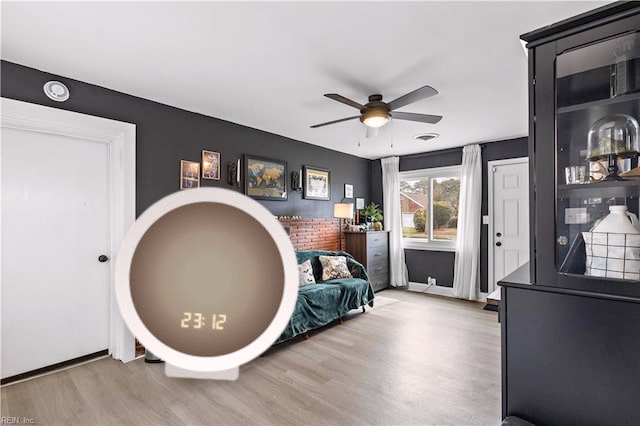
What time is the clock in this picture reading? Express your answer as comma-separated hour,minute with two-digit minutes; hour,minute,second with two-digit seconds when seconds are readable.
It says 23,12
